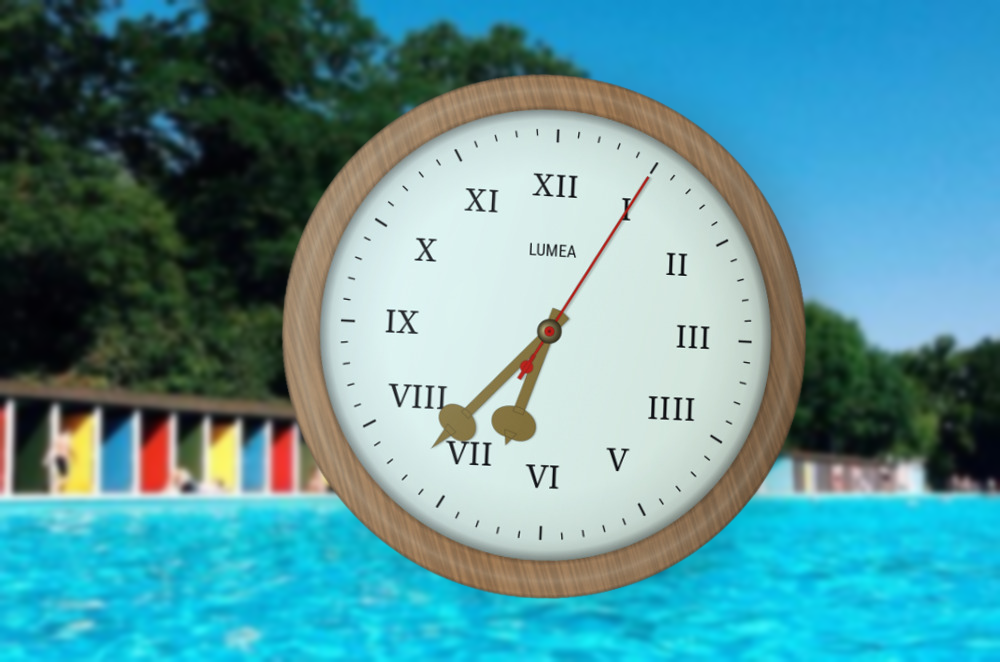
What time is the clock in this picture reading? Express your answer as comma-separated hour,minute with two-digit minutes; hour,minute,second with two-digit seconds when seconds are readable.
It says 6,37,05
